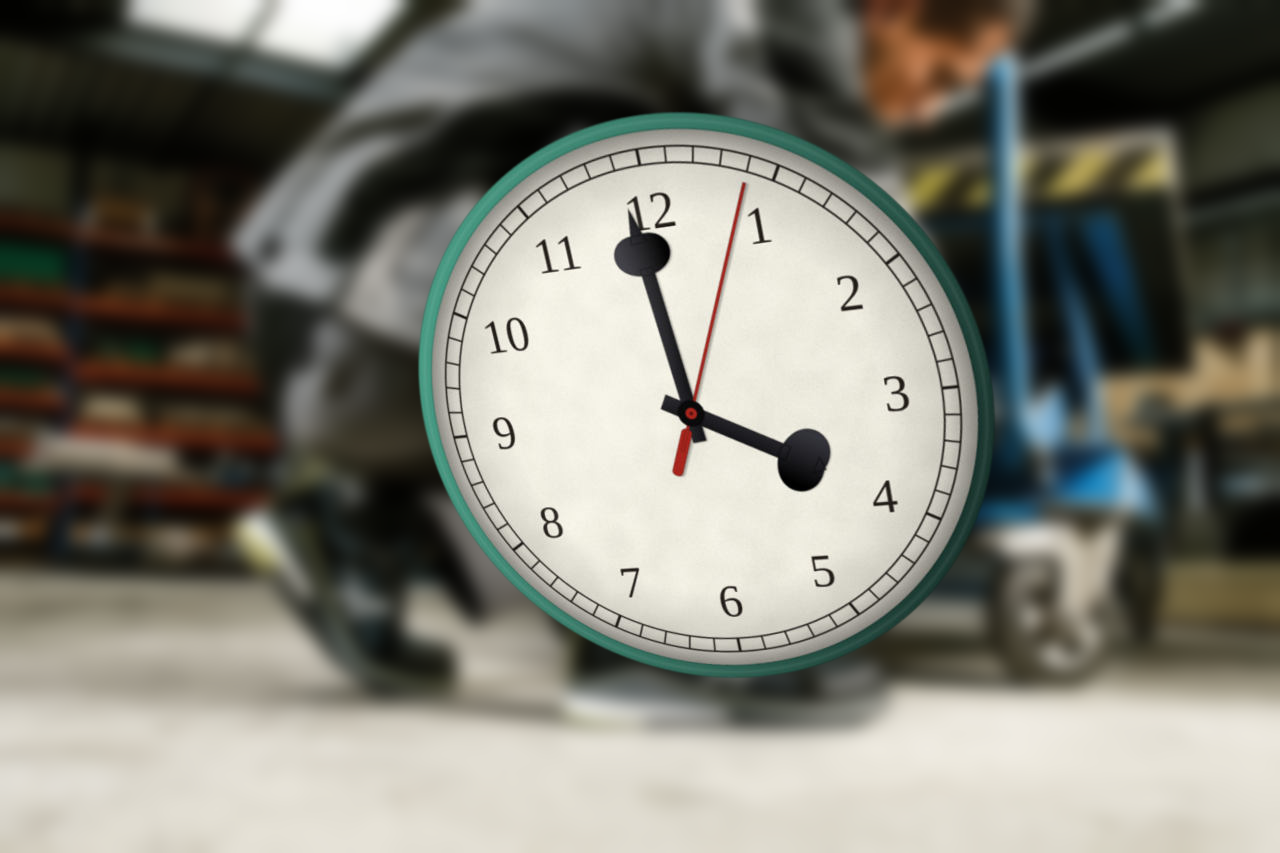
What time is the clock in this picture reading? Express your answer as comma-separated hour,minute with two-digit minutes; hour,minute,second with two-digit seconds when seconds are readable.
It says 3,59,04
